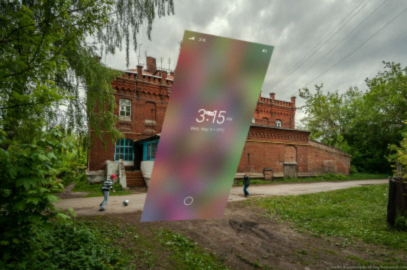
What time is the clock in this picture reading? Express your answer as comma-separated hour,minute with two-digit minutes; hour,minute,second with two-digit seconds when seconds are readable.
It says 3,15
